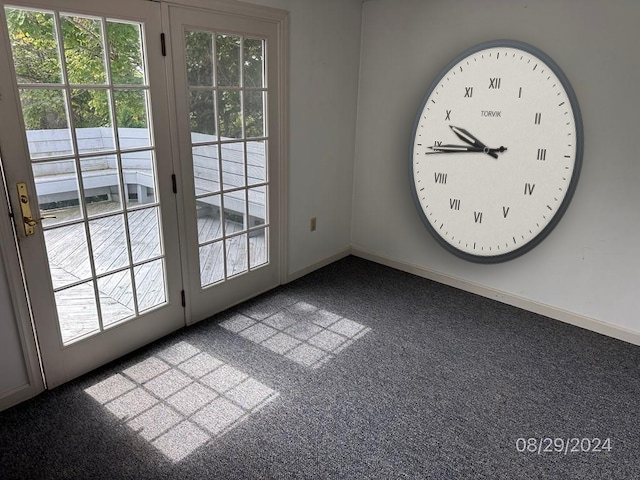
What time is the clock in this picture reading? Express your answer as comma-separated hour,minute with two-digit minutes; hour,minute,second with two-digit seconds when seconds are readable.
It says 9,44,44
